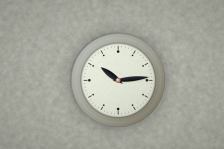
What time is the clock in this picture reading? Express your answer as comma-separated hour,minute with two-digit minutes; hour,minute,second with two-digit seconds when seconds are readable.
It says 10,14
